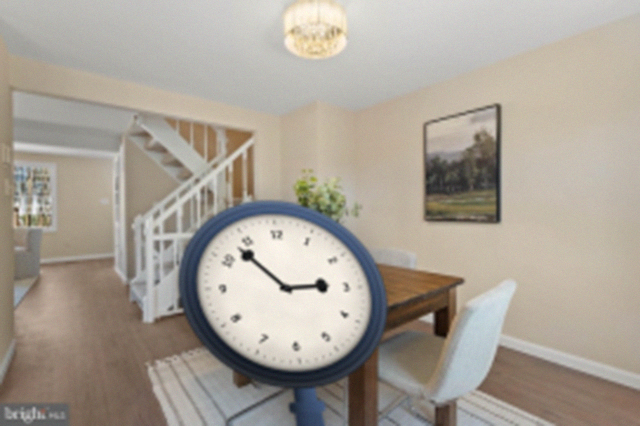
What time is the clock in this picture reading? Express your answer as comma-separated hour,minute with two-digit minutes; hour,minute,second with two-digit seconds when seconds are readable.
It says 2,53
